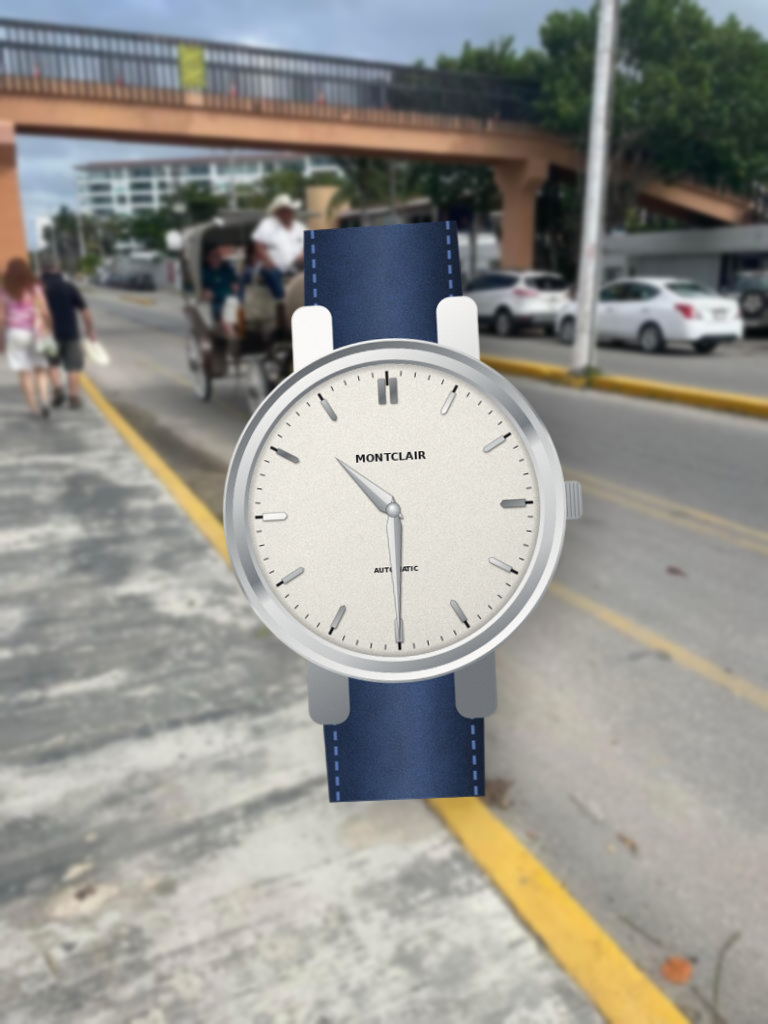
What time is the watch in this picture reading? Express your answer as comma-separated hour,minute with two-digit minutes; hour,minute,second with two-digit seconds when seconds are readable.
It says 10,30
